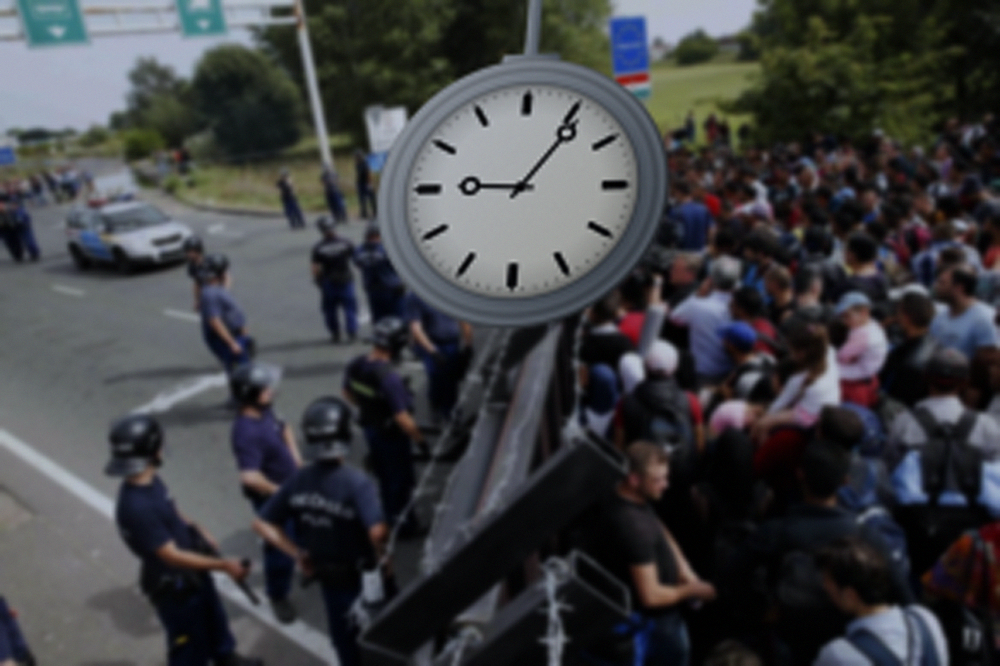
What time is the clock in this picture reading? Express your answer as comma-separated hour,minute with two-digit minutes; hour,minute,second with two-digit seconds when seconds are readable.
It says 9,06
